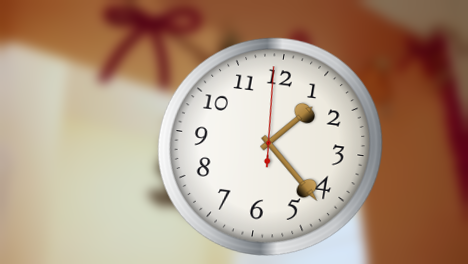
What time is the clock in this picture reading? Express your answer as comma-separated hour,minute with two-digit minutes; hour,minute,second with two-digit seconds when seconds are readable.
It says 1,21,59
